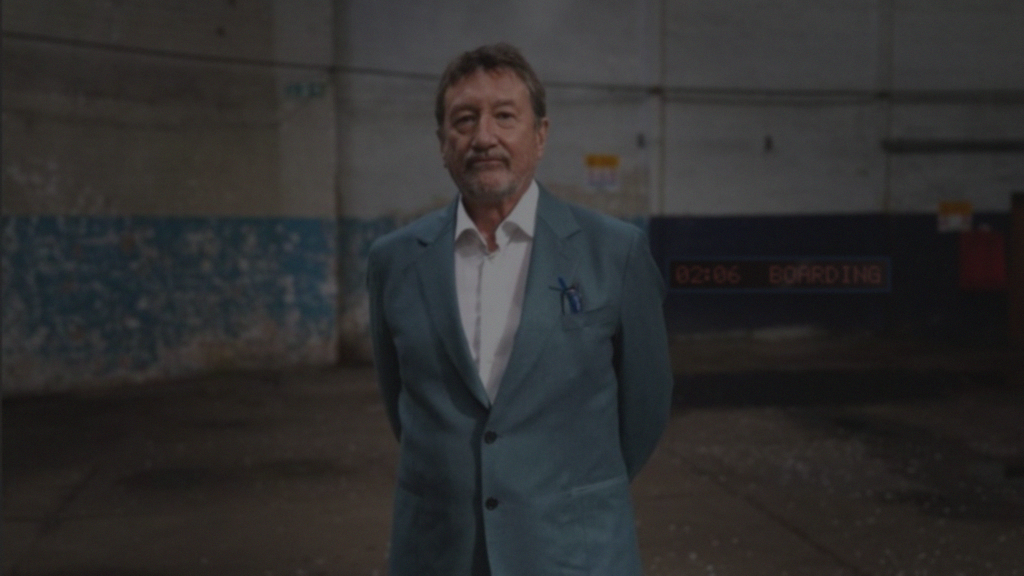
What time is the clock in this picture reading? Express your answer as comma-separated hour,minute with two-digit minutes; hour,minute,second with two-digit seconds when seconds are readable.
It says 2,06
